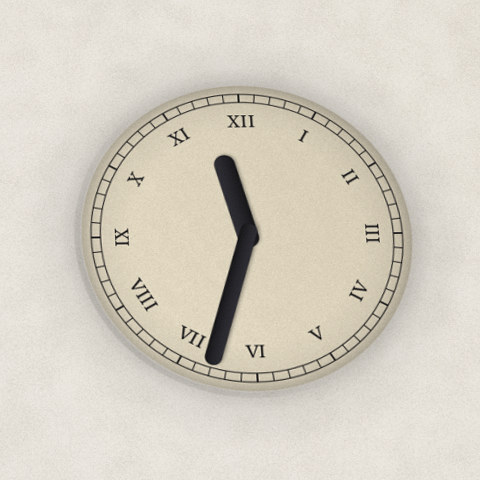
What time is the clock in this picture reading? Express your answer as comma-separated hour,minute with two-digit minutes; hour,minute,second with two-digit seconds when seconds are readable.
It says 11,33
